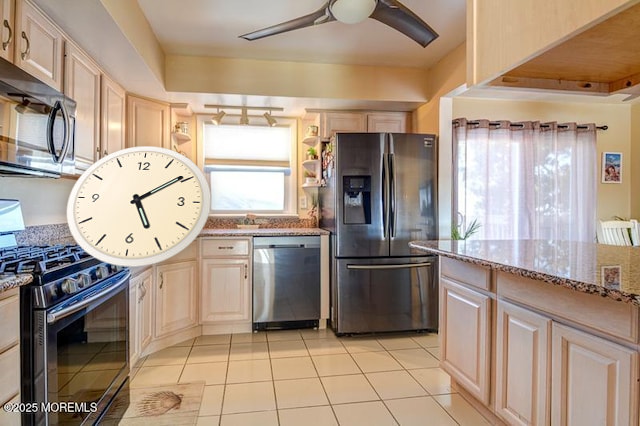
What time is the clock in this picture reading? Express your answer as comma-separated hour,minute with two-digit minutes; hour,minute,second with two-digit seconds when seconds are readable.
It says 5,09
